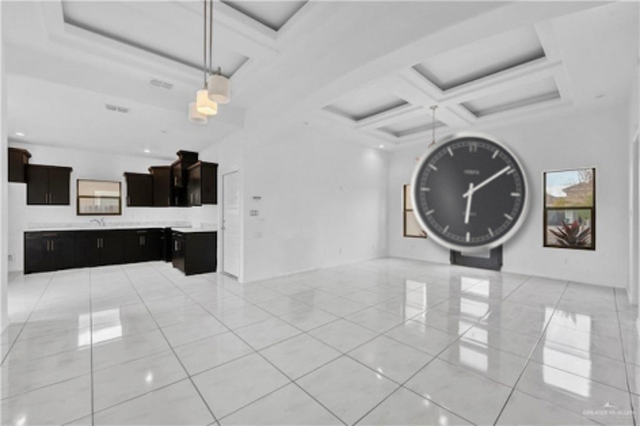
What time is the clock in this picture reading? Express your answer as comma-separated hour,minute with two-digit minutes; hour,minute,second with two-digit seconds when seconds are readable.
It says 6,09
